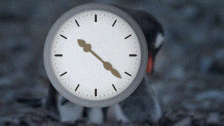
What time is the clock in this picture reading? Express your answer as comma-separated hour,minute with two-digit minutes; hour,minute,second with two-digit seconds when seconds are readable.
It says 10,22
